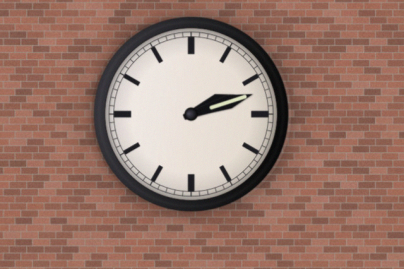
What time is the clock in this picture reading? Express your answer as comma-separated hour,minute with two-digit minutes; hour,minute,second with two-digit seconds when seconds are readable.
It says 2,12
